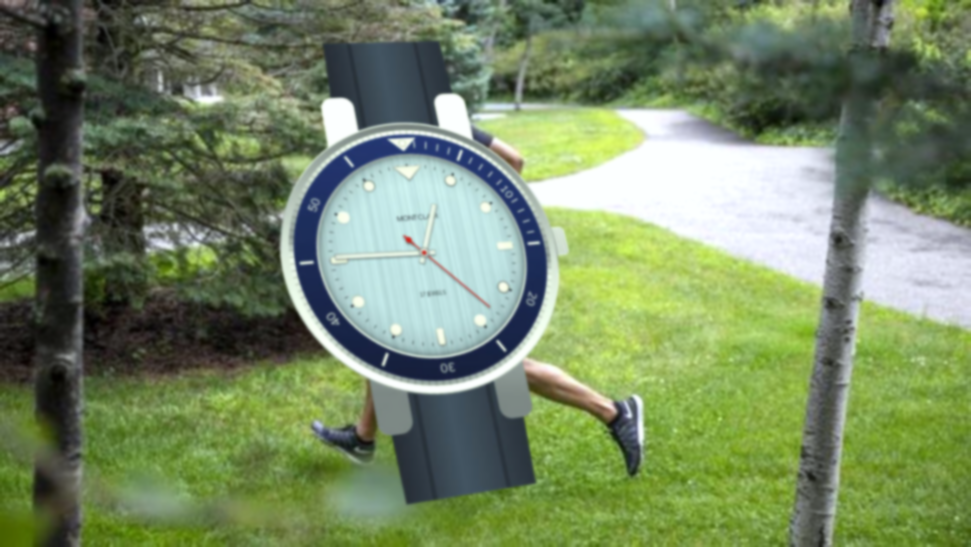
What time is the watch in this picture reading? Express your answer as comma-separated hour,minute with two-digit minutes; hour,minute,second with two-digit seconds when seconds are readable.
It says 12,45,23
